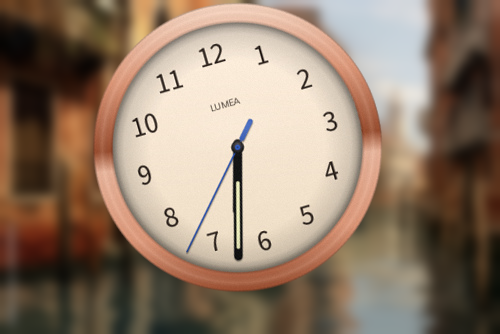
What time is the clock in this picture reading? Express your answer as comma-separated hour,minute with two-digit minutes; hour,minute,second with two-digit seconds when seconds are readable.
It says 6,32,37
